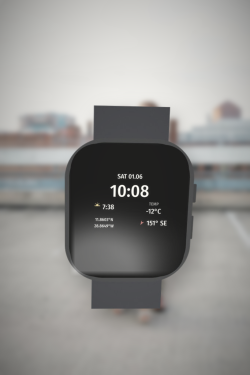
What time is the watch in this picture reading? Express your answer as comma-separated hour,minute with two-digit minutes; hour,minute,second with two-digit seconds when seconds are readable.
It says 10,08
